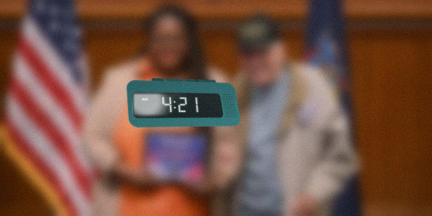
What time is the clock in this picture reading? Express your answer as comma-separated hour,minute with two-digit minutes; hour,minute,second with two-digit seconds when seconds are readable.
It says 4,21
